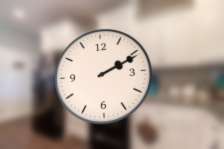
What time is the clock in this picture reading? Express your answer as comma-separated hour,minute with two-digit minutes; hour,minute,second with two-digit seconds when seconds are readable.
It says 2,11
